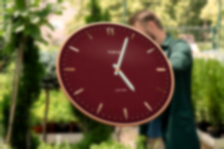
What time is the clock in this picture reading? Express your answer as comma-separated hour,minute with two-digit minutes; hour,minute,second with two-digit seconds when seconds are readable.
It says 5,04
